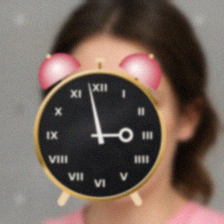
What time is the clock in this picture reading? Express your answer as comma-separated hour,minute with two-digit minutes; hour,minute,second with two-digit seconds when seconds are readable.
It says 2,58
